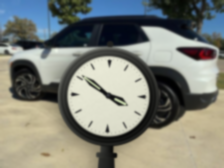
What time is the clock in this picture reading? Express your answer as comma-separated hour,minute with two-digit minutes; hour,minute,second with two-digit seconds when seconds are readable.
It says 3,51
